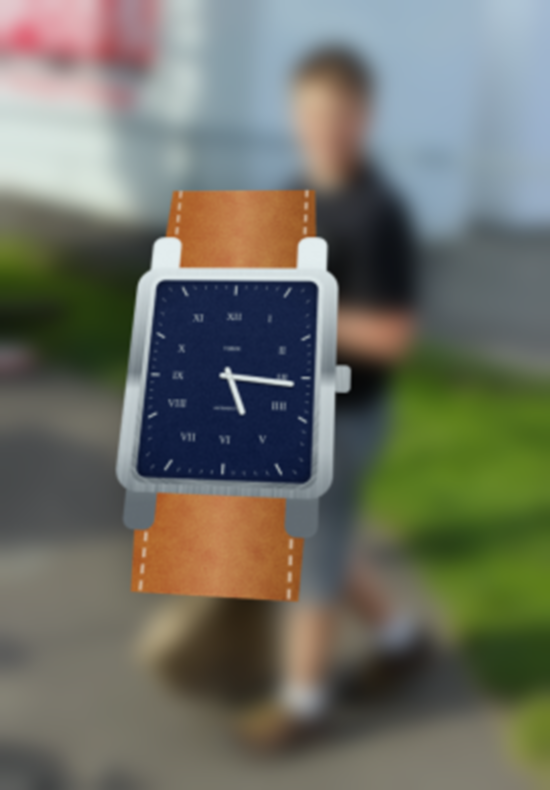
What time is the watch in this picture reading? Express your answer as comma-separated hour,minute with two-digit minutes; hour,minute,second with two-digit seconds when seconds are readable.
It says 5,16
